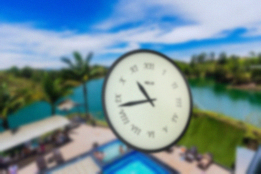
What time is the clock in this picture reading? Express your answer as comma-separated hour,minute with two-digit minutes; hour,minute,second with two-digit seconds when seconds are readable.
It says 10,43
